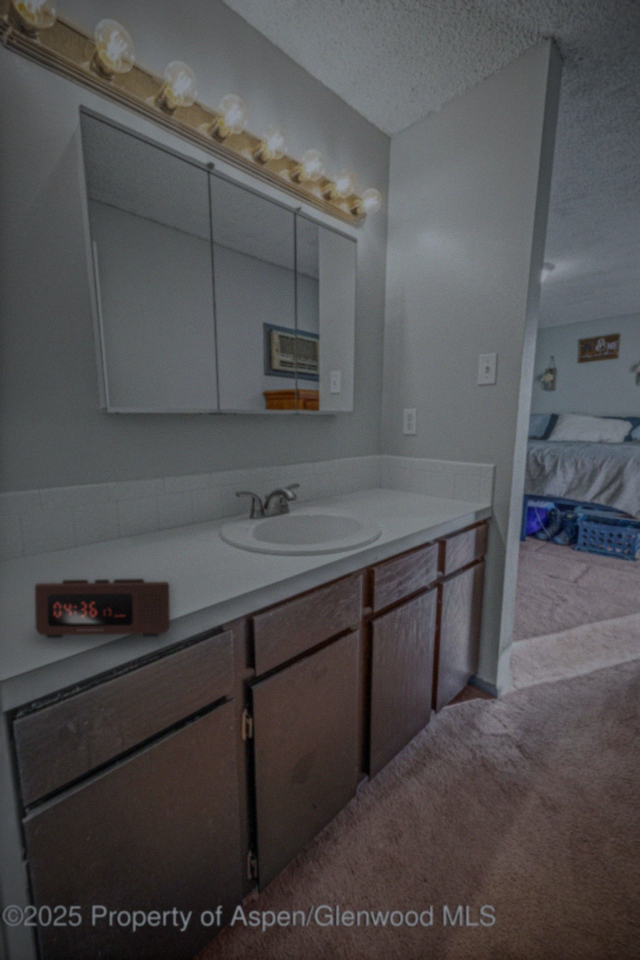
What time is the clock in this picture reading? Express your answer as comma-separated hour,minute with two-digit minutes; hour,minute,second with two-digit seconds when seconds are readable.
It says 4,36
